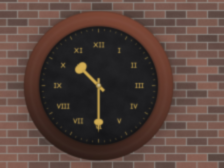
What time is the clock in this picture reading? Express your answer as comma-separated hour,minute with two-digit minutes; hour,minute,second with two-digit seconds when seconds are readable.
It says 10,30
